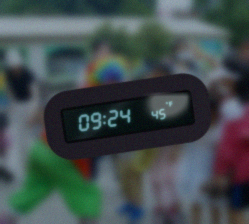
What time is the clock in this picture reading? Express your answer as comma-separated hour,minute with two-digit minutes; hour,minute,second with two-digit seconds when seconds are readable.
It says 9,24
